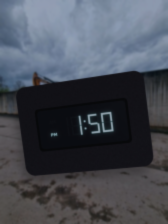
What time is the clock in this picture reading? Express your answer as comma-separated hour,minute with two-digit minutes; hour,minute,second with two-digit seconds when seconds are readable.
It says 1,50
